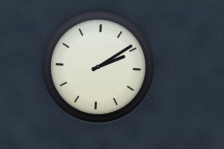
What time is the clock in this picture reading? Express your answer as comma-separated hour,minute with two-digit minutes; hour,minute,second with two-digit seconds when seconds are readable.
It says 2,09
